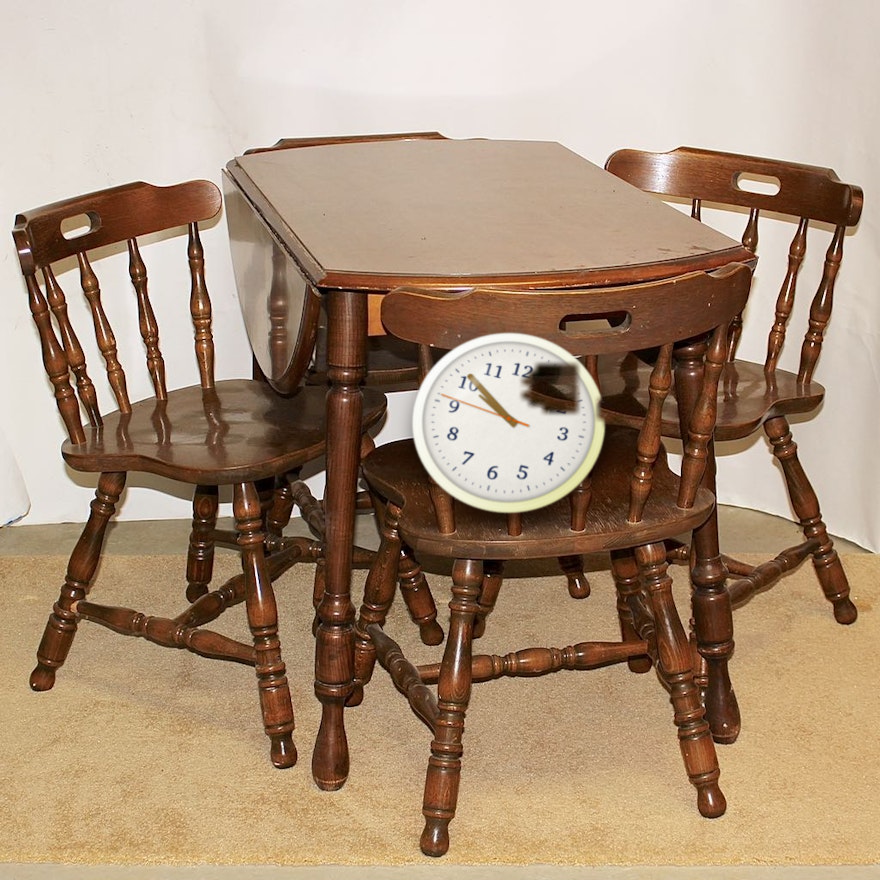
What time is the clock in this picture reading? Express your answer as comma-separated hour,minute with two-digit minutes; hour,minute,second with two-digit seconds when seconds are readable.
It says 9,50,46
